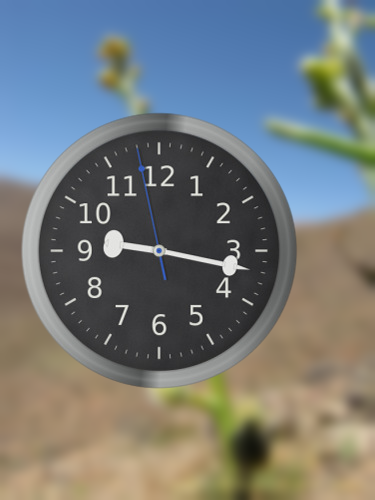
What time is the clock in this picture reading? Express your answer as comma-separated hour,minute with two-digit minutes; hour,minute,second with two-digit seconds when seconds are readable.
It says 9,16,58
